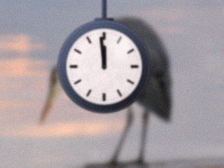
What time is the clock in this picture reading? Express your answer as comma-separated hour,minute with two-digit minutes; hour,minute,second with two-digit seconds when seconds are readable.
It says 11,59
